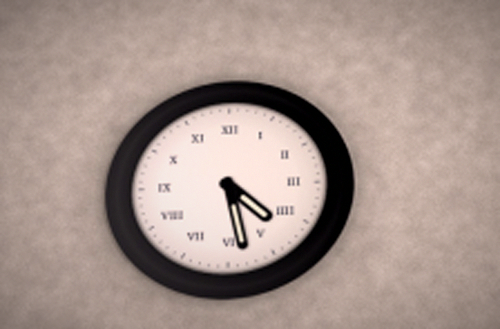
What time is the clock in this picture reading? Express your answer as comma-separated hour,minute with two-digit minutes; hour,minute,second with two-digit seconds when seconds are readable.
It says 4,28
